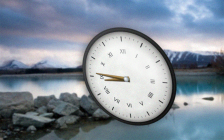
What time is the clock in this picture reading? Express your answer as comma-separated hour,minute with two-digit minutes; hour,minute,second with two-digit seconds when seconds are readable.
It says 8,46
